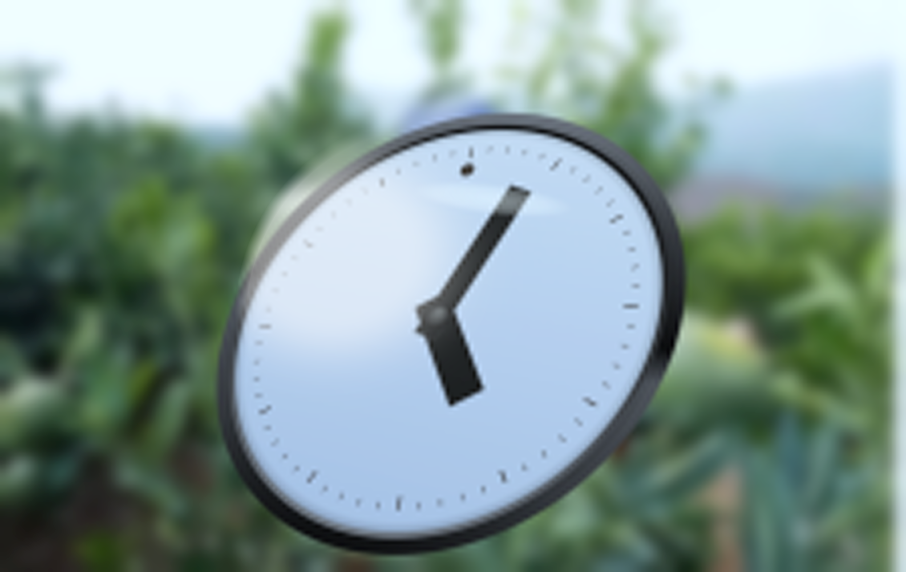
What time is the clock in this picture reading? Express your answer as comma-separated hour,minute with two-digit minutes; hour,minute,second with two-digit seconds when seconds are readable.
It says 5,04
